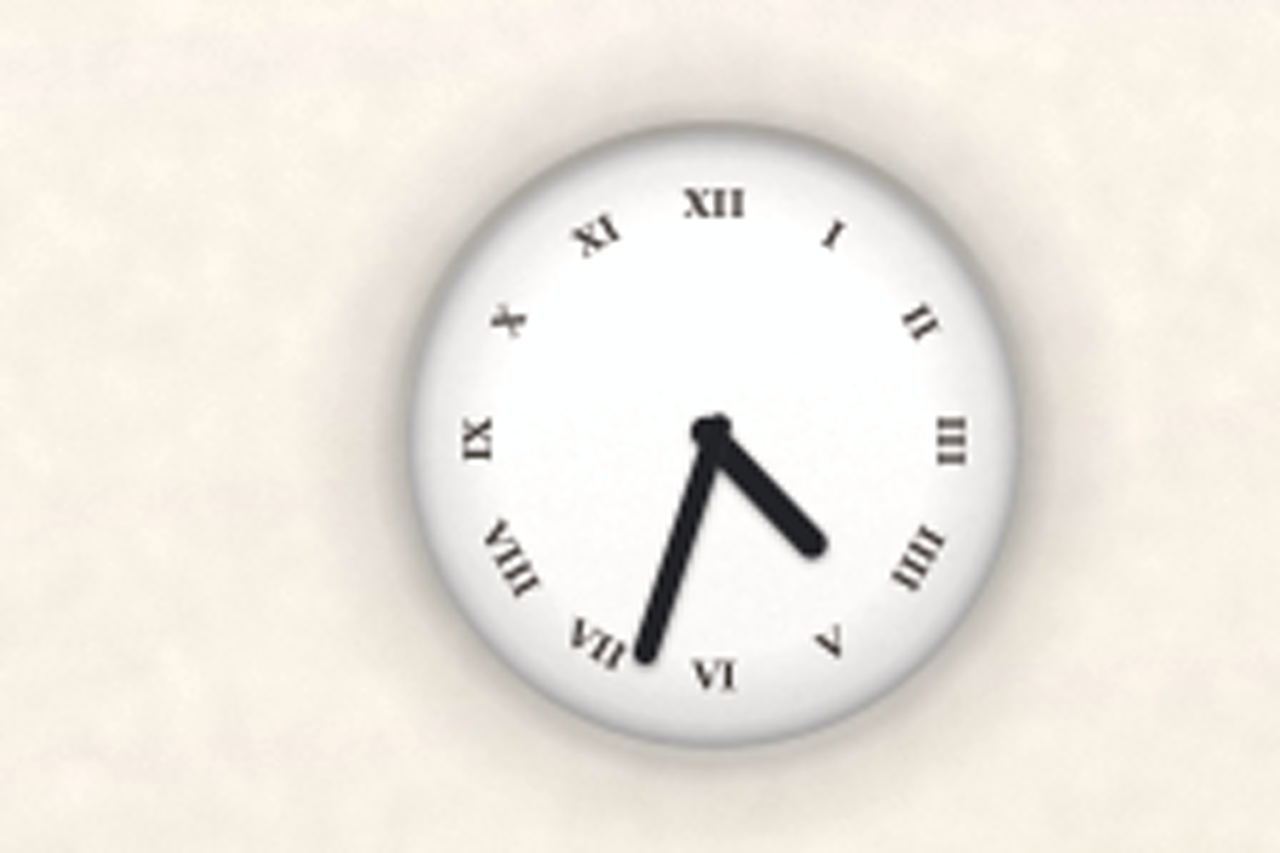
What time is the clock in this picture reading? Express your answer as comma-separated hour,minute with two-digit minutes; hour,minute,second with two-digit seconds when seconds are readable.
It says 4,33
